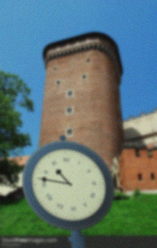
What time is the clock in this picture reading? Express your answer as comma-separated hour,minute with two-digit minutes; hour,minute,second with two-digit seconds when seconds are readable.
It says 10,47
